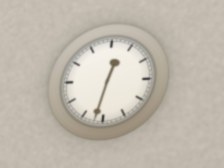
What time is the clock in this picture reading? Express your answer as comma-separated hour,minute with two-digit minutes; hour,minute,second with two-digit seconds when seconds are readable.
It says 12,32
